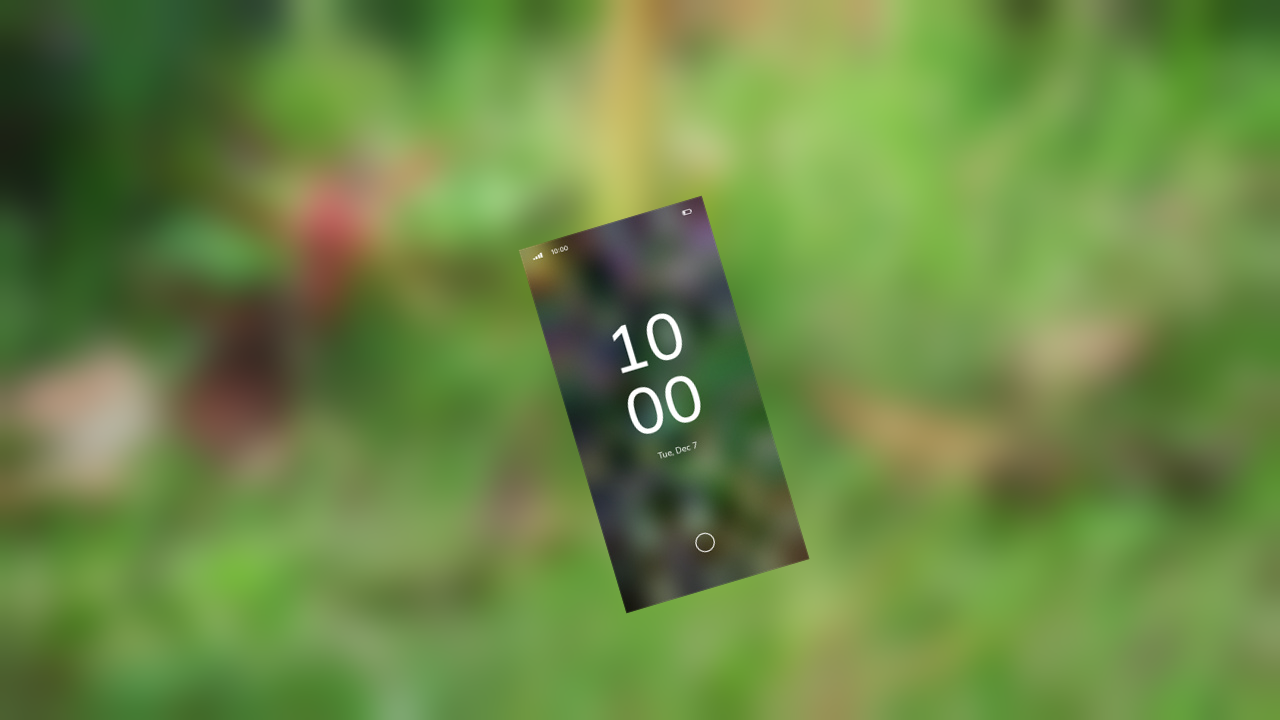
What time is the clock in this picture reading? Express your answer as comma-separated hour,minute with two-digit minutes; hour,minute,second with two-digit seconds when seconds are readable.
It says 10,00
